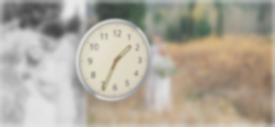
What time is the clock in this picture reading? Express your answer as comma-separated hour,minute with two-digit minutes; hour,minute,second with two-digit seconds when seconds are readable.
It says 1,34
